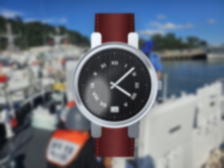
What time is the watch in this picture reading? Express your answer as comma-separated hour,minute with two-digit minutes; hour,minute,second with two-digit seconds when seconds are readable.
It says 4,08
